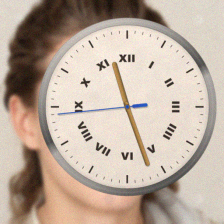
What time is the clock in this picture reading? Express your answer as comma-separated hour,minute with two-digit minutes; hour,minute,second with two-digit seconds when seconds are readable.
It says 11,26,44
